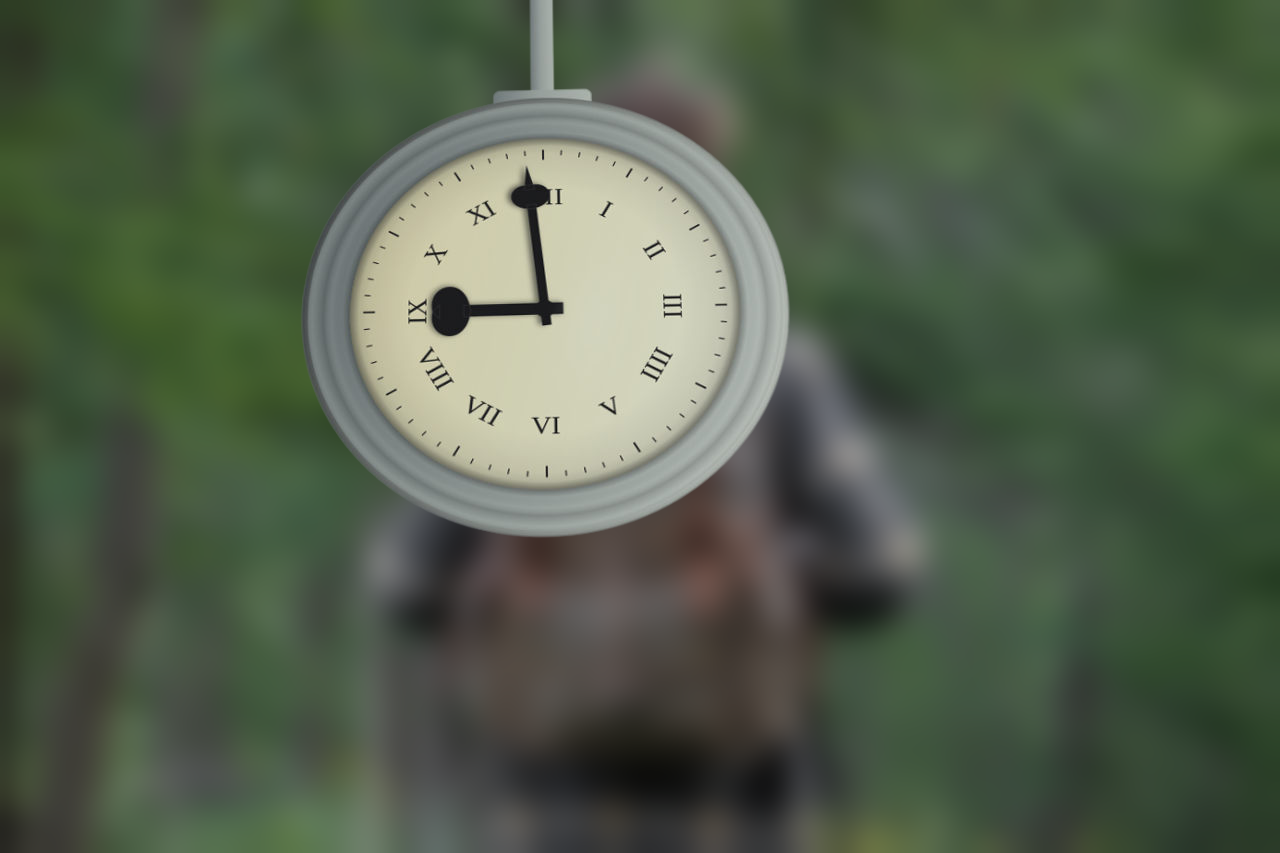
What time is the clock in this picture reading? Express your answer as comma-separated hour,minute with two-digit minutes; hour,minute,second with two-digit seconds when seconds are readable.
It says 8,59
